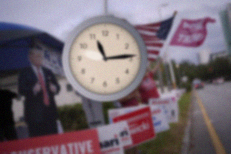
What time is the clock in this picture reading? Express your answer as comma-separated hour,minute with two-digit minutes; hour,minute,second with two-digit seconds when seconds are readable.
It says 11,14
